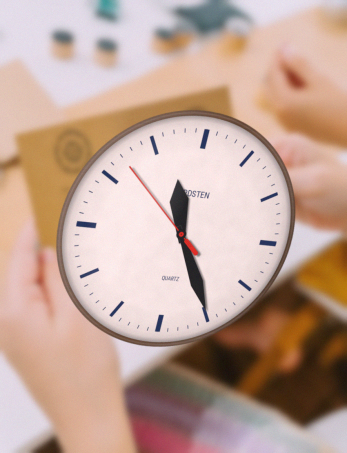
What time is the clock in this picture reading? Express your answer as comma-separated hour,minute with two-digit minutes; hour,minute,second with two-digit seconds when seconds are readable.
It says 11,24,52
